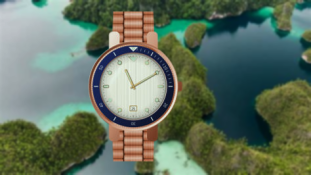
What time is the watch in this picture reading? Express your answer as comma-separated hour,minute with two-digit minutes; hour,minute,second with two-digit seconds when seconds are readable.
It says 11,10
